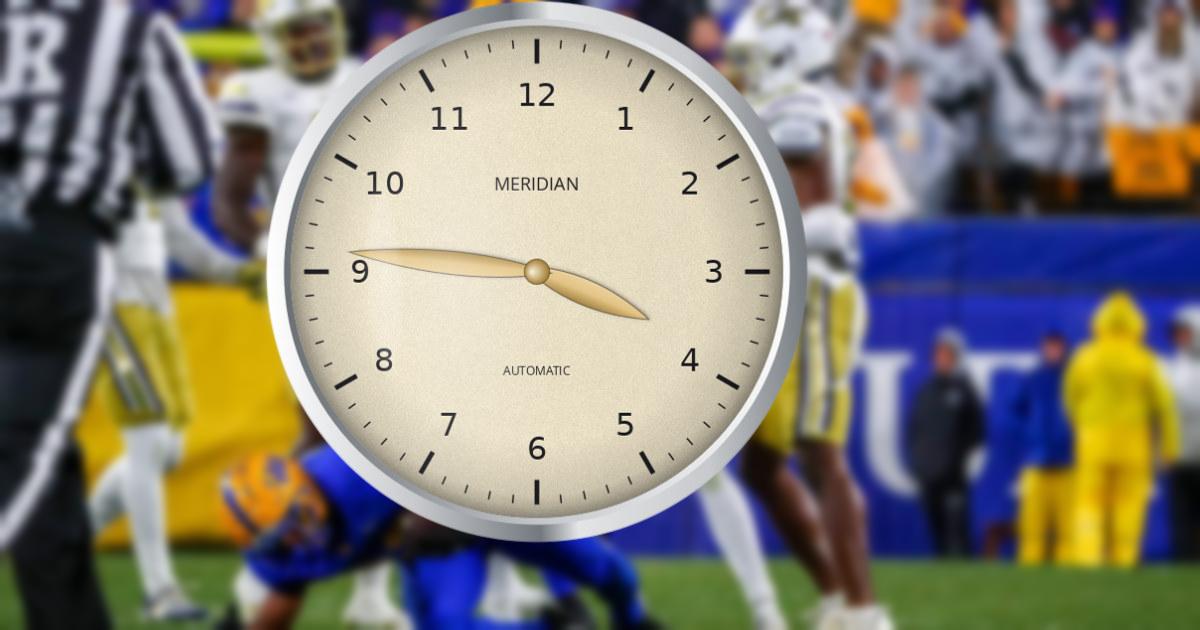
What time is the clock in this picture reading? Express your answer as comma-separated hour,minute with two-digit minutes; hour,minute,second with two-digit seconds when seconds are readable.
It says 3,46
